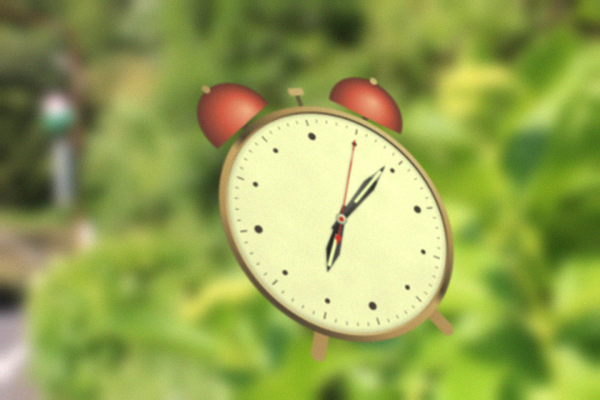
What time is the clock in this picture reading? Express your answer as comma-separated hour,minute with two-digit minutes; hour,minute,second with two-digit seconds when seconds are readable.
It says 7,09,05
